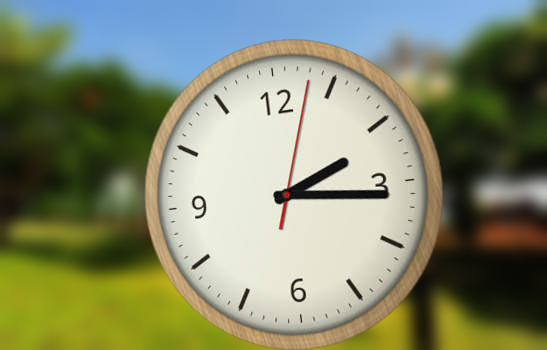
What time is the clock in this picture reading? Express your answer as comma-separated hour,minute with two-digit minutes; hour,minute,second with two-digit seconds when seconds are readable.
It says 2,16,03
